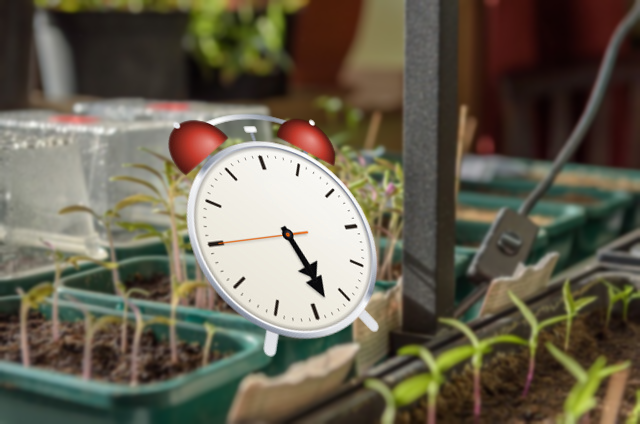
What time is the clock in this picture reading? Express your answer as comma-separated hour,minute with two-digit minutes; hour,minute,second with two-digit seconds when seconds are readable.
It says 5,27,45
